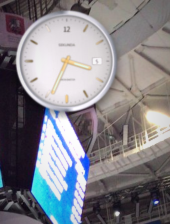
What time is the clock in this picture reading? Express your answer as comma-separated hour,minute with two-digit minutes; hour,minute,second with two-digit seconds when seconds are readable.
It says 3,34
